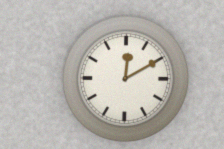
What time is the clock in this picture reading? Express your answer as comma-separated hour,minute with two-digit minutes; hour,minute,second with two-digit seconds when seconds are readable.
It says 12,10
